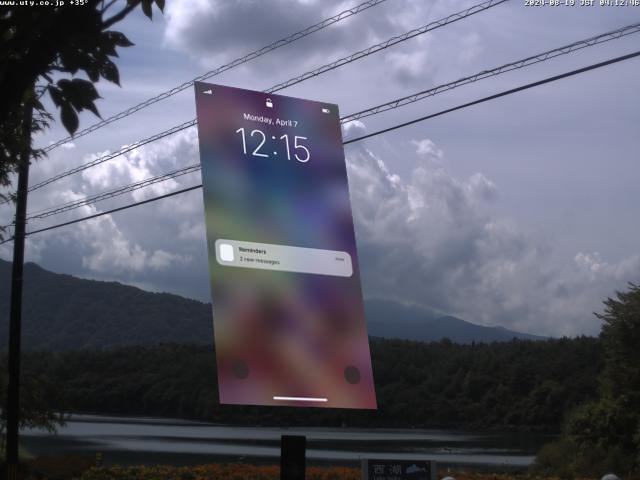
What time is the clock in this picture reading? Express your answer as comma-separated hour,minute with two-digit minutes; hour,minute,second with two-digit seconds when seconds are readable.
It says 12,15
